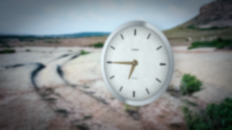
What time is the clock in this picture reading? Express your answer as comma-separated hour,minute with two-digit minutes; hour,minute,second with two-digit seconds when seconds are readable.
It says 6,45
